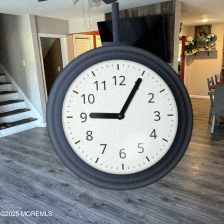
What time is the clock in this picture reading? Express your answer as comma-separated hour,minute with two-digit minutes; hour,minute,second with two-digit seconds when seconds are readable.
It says 9,05
